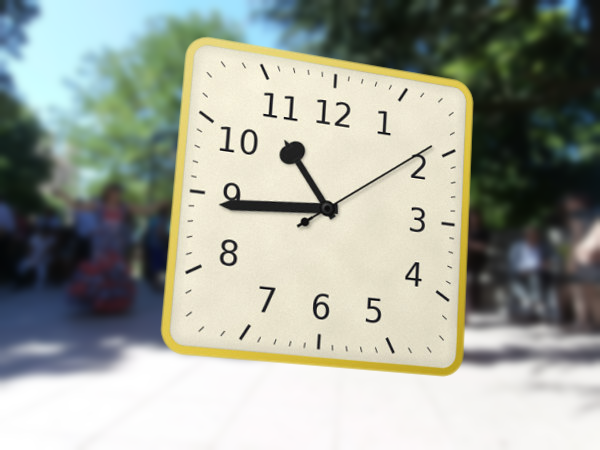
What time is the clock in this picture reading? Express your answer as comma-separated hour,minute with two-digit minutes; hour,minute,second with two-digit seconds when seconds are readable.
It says 10,44,09
